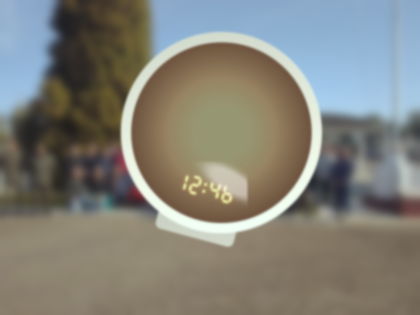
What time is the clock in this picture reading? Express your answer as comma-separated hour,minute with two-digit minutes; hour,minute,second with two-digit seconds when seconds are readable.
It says 12,46
